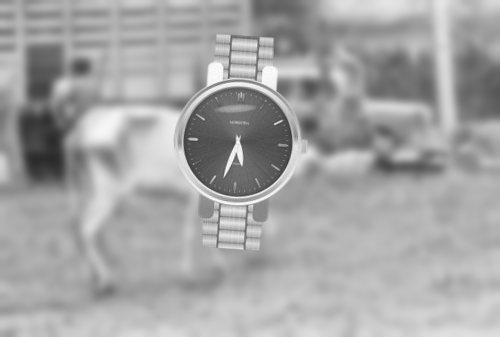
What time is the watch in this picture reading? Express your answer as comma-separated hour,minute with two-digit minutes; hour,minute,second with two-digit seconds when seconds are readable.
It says 5,33
